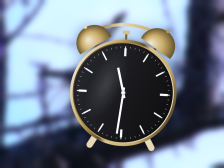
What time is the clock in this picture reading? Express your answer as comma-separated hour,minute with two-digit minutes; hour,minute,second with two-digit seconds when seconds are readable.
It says 11,31
